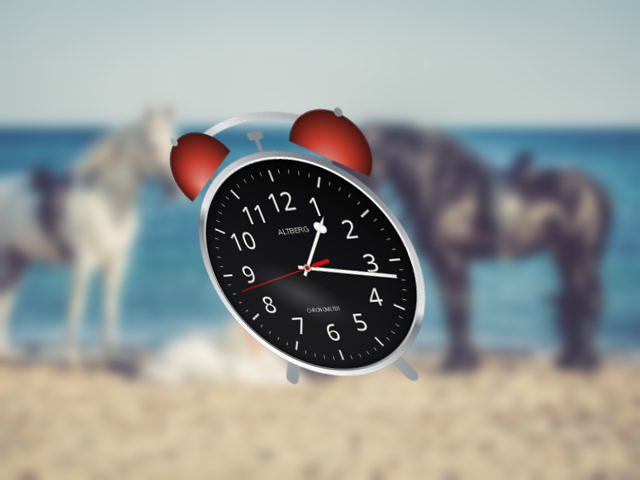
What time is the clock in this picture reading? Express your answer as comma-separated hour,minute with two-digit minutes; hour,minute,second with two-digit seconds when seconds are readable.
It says 1,16,43
